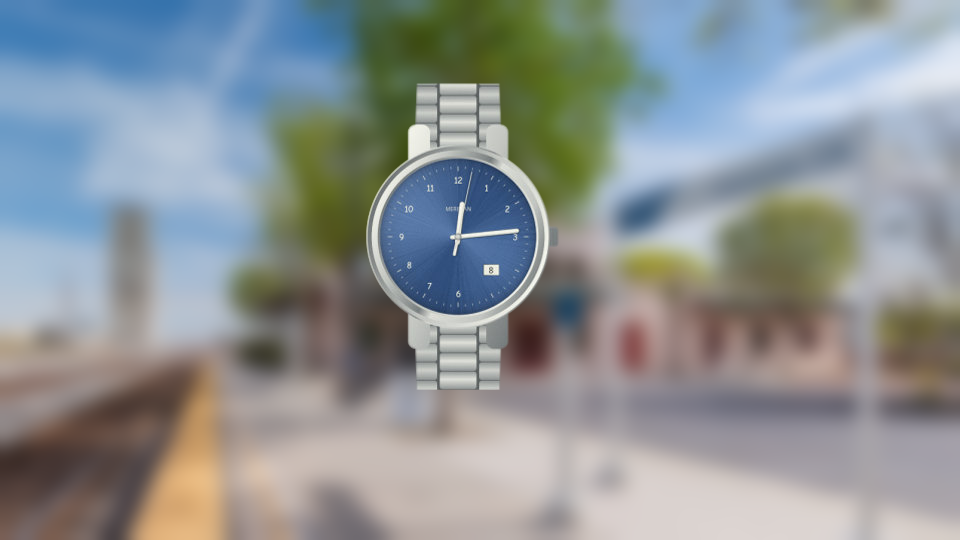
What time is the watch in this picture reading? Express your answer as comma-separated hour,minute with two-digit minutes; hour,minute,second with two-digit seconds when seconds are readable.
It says 12,14,02
